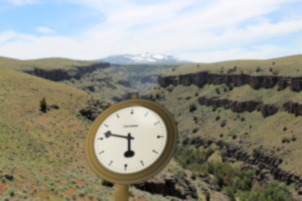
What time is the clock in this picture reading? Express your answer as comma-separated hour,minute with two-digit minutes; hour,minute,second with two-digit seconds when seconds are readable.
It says 5,47
